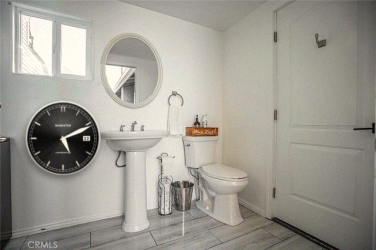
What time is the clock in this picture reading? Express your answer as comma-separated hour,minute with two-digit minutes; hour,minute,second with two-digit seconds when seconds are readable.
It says 5,11
